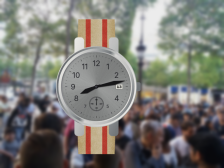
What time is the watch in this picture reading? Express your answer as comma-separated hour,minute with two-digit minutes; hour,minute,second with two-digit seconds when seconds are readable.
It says 8,13
